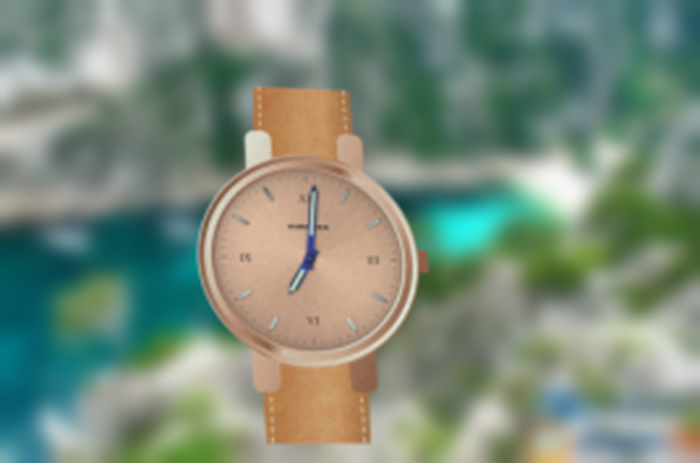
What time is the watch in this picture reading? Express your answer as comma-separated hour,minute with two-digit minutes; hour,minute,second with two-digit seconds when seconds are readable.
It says 7,01
